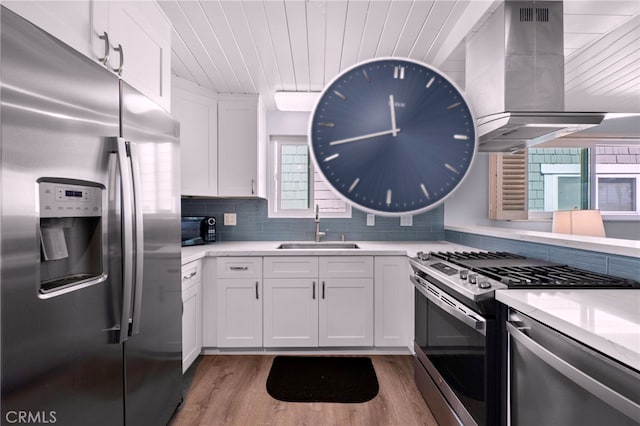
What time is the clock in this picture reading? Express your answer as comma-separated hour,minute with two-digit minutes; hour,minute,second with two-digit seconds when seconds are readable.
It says 11,42
